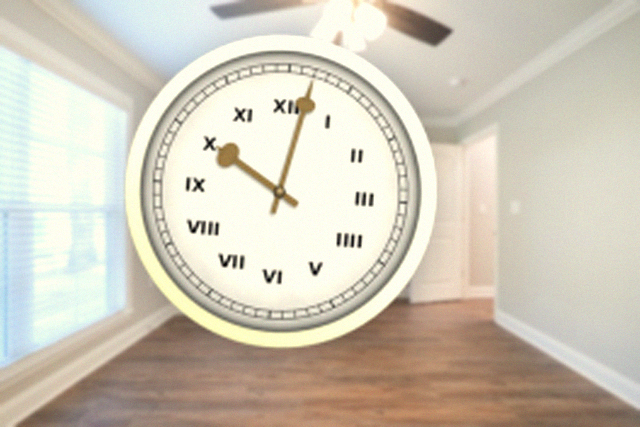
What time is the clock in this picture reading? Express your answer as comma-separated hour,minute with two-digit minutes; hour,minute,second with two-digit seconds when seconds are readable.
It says 10,02
